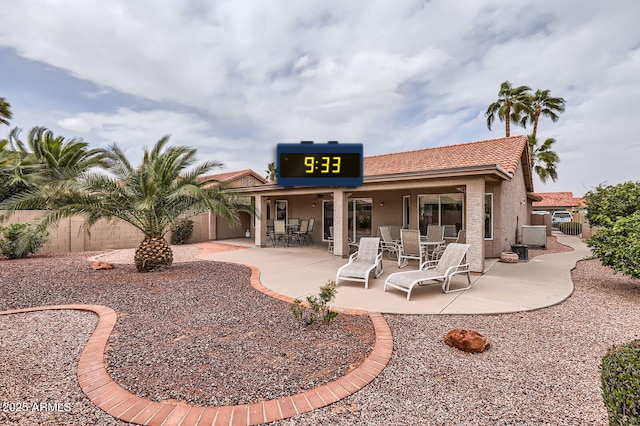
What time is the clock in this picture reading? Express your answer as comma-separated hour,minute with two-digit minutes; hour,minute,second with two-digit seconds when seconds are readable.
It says 9,33
